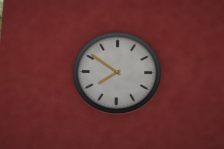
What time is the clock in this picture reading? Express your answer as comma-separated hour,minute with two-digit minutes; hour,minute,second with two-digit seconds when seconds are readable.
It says 7,51
